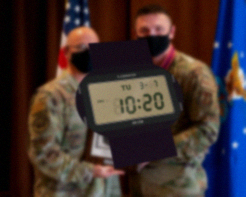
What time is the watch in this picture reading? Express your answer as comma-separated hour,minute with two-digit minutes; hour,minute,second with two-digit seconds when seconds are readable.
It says 10,20
